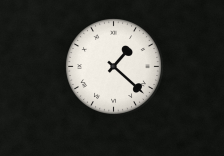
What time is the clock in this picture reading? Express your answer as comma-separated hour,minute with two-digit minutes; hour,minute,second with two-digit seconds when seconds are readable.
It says 1,22
